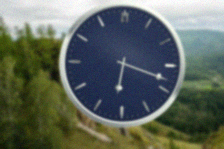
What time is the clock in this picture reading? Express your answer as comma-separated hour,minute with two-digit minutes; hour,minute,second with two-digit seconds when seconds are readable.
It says 6,18
